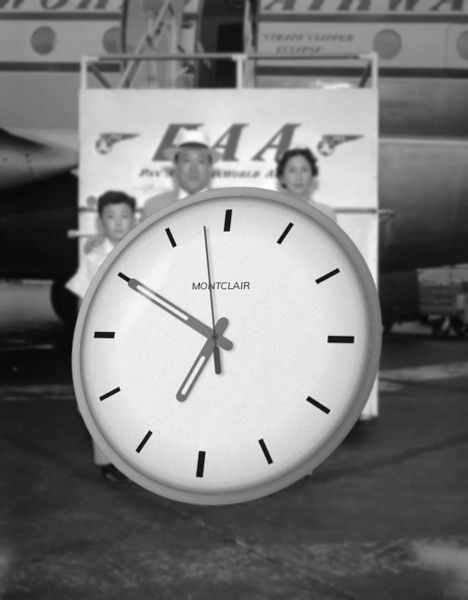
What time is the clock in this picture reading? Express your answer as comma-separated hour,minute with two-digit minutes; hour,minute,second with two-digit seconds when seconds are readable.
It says 6,49,58
